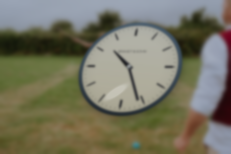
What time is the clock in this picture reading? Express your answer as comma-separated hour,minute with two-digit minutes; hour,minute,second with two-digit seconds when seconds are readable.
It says 10,26
